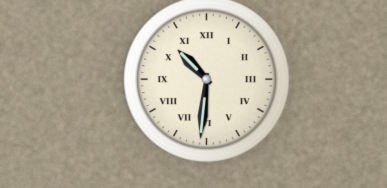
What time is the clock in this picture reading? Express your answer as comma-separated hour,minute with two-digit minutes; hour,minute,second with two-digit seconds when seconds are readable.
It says 10,31
